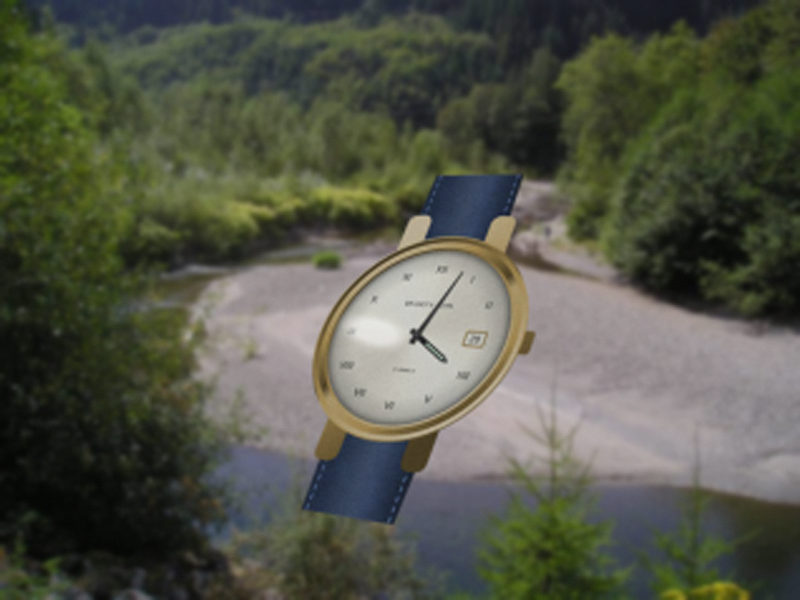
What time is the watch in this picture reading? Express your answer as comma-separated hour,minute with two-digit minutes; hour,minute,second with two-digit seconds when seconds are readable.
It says 4,03
